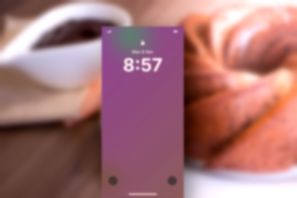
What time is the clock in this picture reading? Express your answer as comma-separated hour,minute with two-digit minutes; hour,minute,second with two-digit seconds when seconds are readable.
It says 8,57
